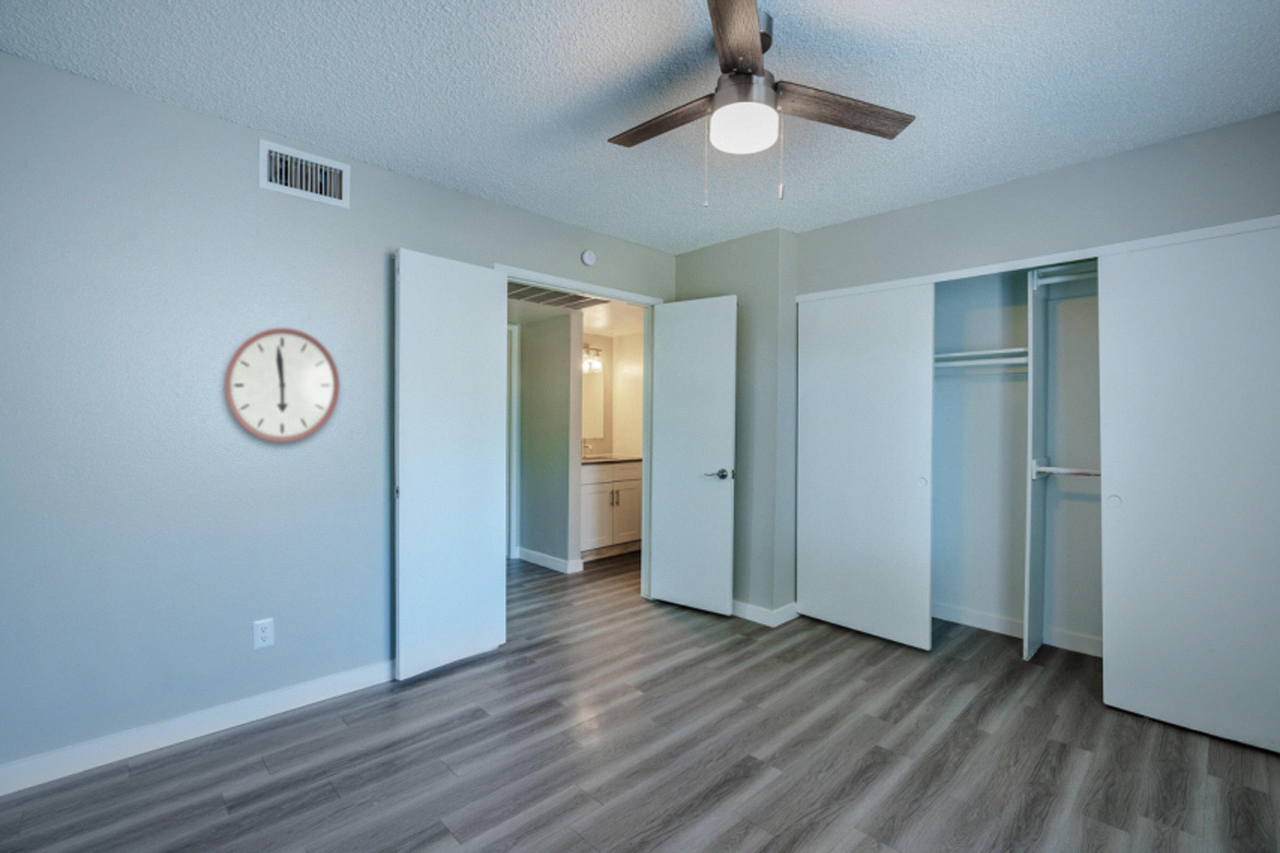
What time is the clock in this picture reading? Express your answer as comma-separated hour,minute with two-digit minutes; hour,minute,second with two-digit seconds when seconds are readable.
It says 5,59
